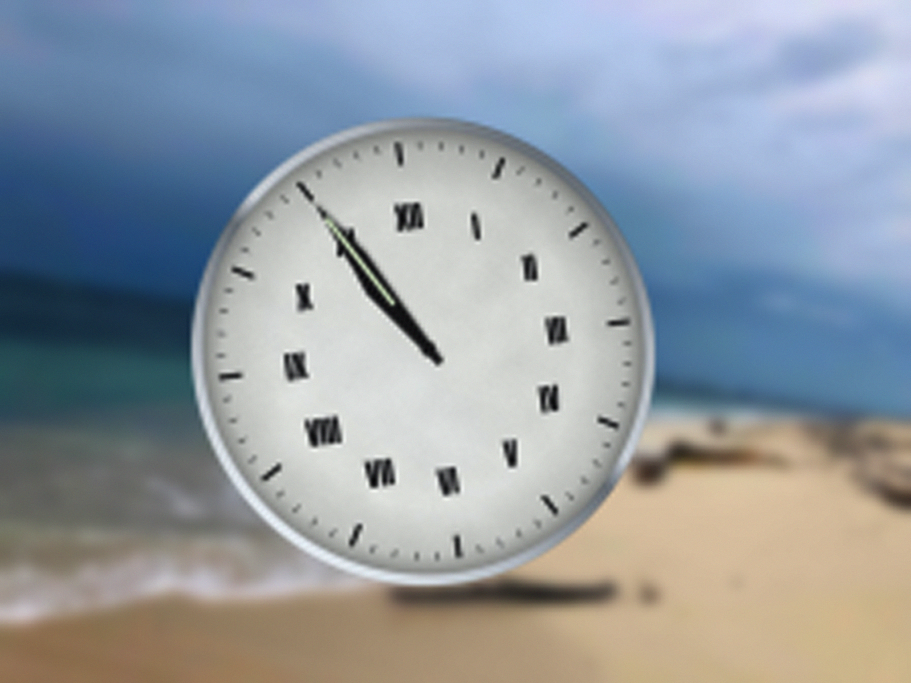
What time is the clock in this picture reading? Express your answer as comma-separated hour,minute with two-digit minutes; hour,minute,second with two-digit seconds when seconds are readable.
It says 10,55
